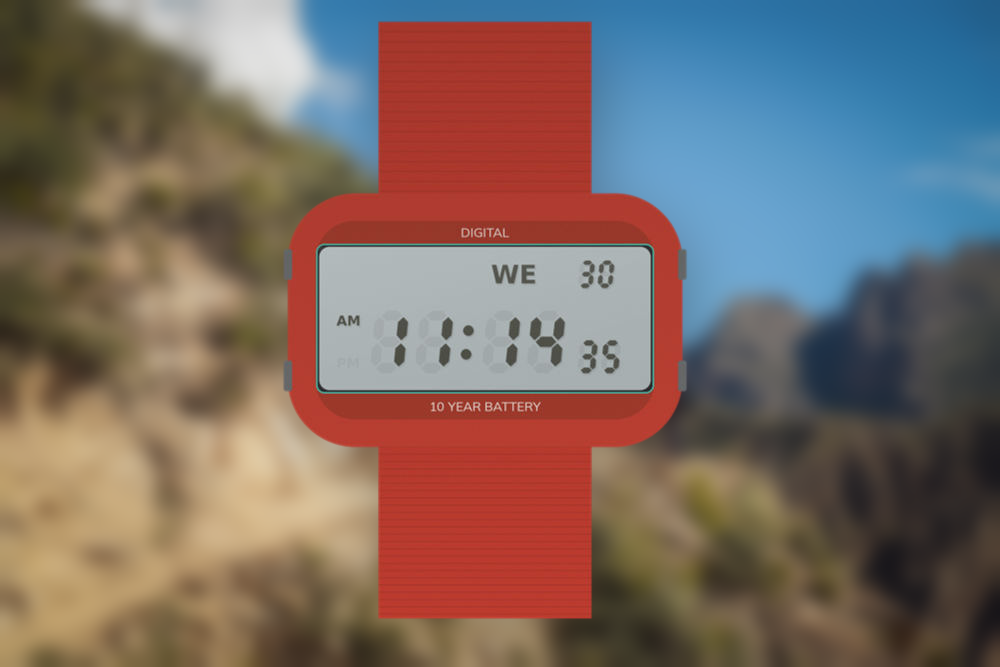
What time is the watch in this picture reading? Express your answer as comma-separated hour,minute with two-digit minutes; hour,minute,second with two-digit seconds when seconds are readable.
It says 11,14,35
